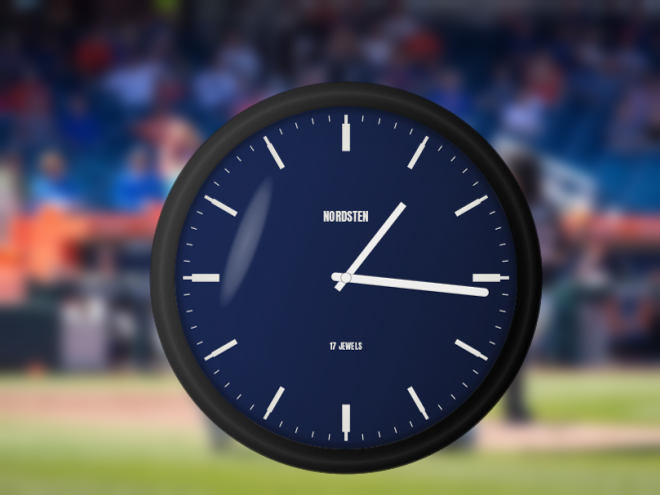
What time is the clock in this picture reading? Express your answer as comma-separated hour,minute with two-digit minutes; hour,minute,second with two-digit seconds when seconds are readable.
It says 1,16
